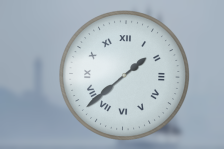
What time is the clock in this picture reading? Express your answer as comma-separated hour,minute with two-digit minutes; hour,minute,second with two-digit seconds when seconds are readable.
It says 1,38
